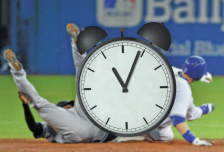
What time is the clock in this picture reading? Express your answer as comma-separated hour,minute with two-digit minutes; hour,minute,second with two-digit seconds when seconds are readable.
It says 11,04
